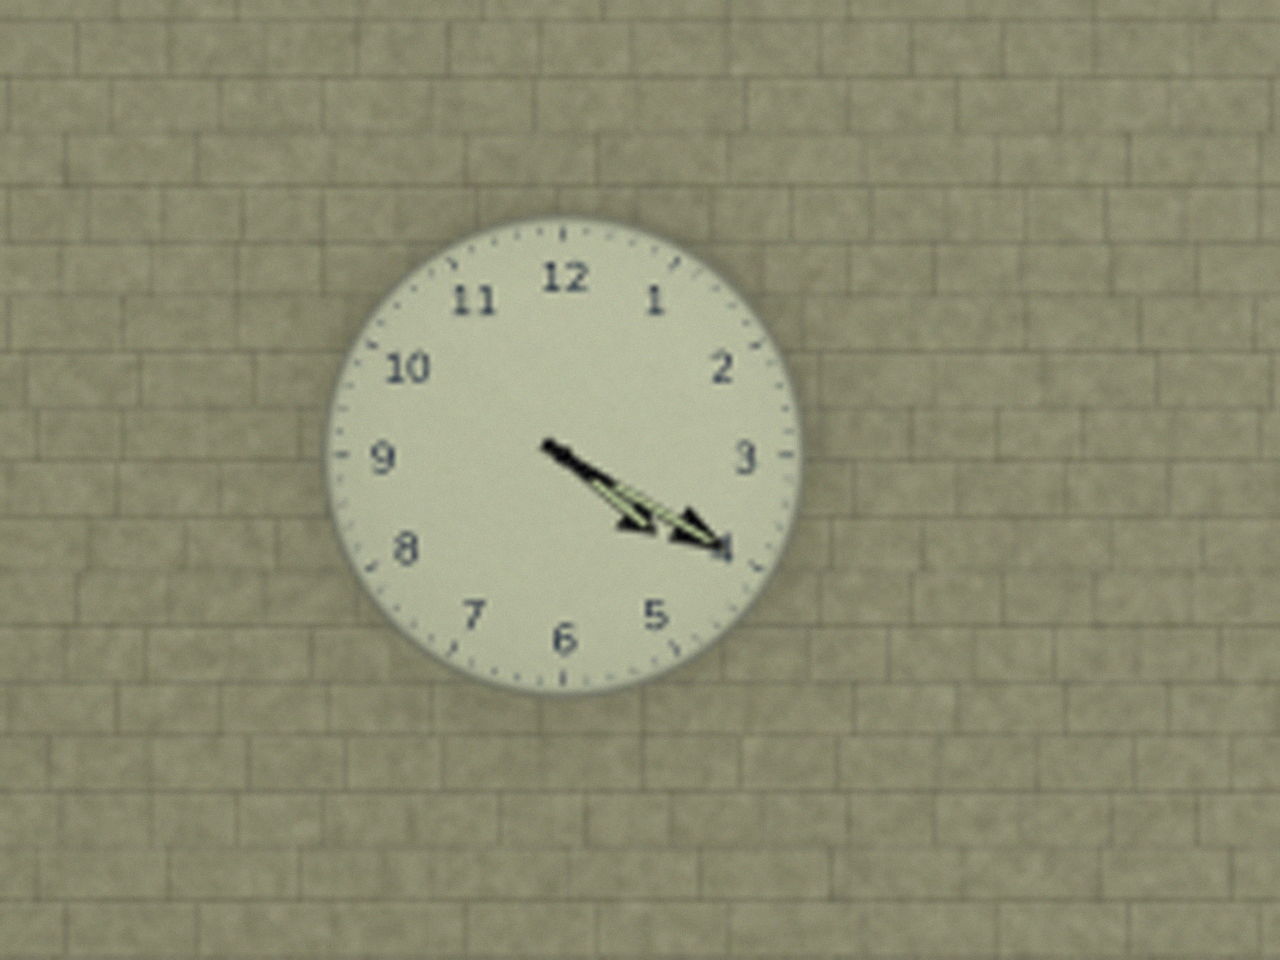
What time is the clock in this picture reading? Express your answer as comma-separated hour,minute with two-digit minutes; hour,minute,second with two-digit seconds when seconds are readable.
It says 4,20
